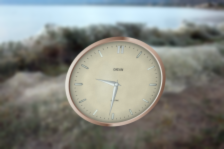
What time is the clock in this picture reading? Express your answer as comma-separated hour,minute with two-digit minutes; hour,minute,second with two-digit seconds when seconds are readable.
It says 9,31
